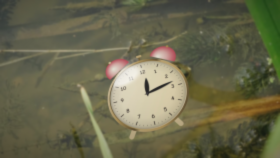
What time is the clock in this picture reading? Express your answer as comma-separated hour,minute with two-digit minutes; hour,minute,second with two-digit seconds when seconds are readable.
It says 12,13
